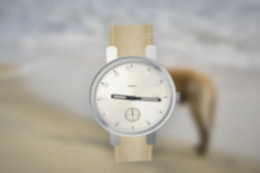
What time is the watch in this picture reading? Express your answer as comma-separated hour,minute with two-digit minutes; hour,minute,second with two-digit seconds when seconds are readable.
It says 9,16
